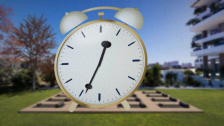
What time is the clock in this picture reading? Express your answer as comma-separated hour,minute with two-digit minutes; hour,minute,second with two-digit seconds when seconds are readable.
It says 12,34
